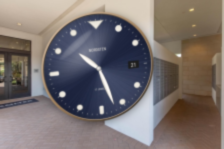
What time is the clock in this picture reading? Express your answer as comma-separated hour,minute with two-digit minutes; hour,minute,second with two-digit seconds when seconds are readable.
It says 10,27
